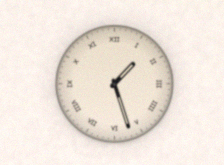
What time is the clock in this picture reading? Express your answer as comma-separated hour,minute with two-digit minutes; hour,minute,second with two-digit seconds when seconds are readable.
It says 1,27
